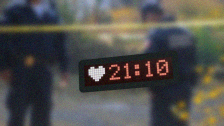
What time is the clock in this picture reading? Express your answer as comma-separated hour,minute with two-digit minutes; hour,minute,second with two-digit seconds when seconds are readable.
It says 21,10
